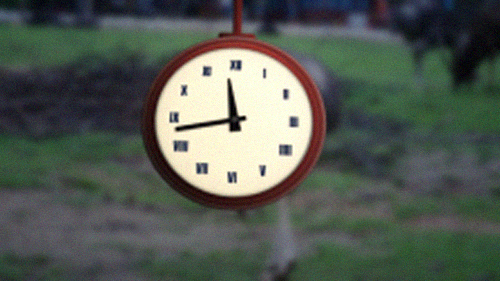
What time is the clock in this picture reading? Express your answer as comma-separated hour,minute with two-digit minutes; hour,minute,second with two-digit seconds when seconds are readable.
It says 11,43
